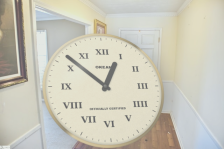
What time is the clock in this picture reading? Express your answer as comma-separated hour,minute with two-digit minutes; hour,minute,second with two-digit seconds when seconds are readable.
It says 12,52
